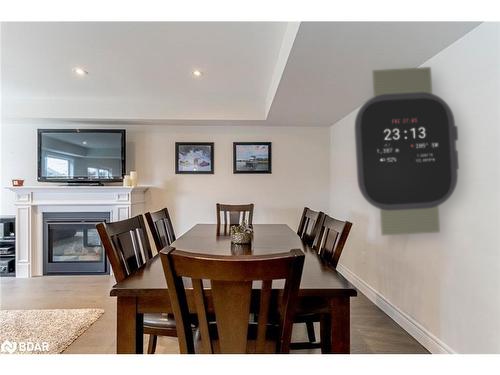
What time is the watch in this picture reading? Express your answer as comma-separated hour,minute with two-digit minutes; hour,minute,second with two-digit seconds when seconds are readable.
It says 23,13
